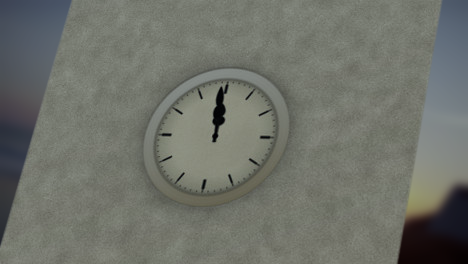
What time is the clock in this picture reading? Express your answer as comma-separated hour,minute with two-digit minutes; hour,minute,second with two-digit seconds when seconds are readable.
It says 11,59
